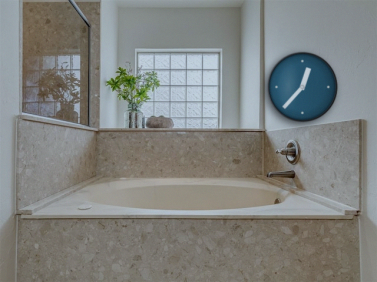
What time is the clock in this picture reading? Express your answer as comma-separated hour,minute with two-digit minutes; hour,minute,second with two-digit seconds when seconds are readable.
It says 12,37
